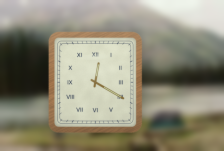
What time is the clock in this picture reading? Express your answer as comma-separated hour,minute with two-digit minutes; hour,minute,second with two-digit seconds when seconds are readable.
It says 12,20
